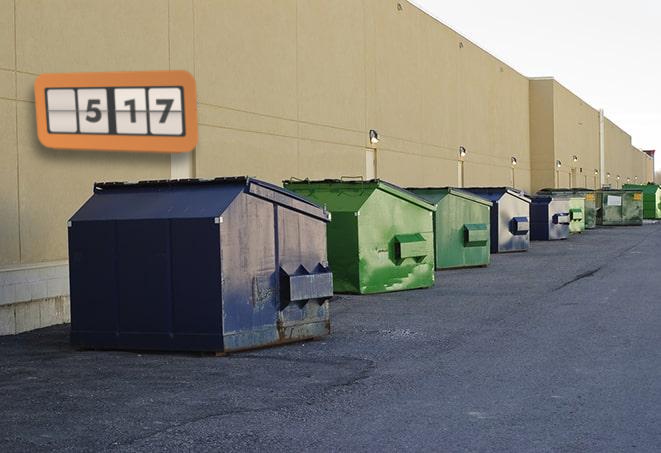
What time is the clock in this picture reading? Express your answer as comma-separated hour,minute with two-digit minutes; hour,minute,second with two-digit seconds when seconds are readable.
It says 5,17
